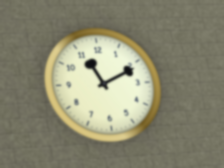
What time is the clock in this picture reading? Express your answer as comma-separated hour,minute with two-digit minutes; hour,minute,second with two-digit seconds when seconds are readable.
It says 11,11
